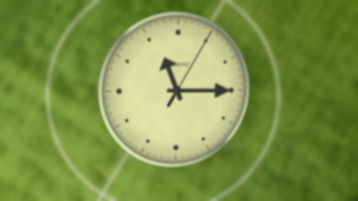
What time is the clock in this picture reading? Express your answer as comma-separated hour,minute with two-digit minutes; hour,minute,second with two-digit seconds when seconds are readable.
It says 11,15,05
